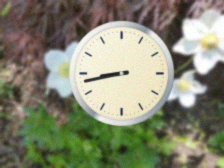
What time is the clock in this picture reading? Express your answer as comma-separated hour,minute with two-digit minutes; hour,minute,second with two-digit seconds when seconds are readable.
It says 8,43
